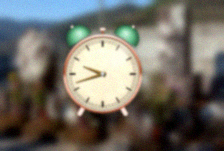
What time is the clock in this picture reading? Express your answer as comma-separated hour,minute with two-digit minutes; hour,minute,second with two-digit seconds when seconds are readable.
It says 9,42
